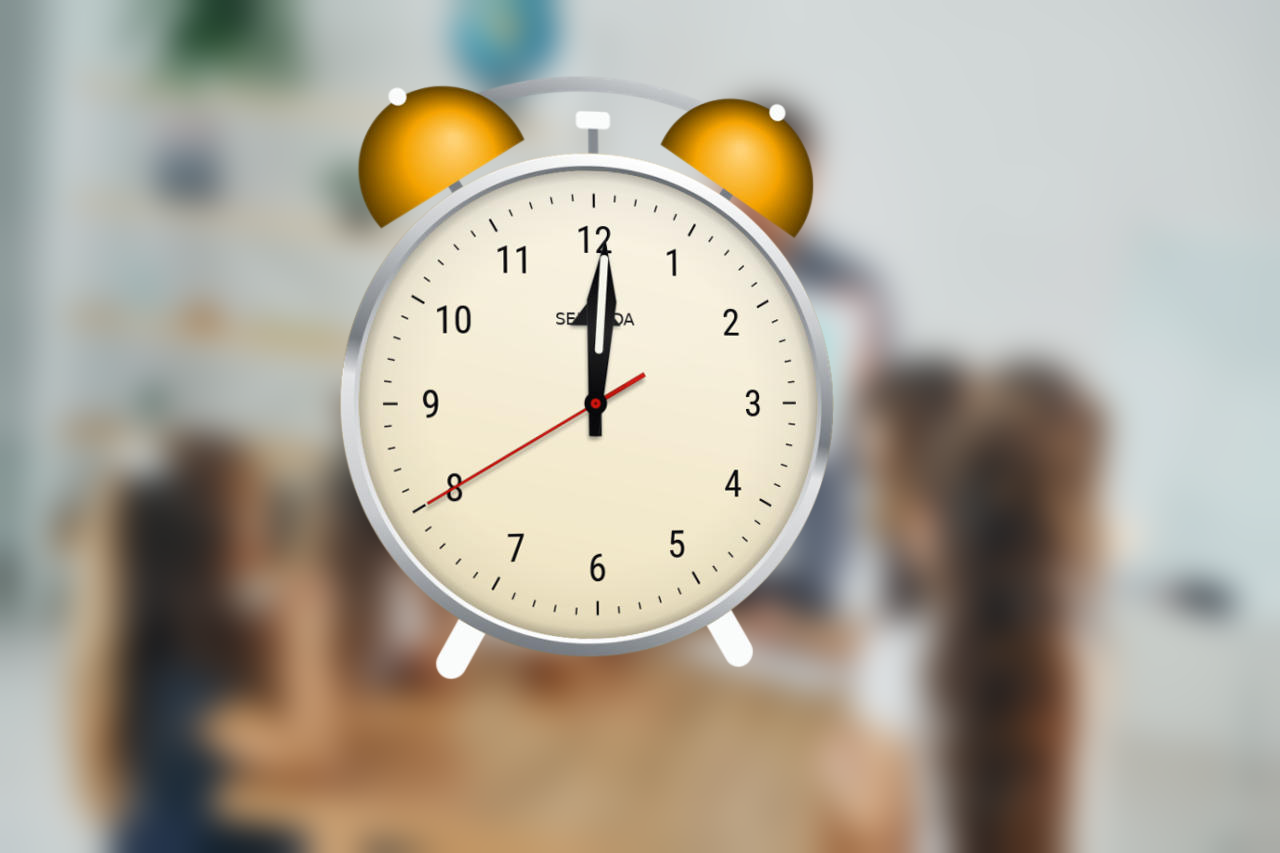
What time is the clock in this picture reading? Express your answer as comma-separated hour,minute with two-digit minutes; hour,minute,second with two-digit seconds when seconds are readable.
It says 12,00,40
